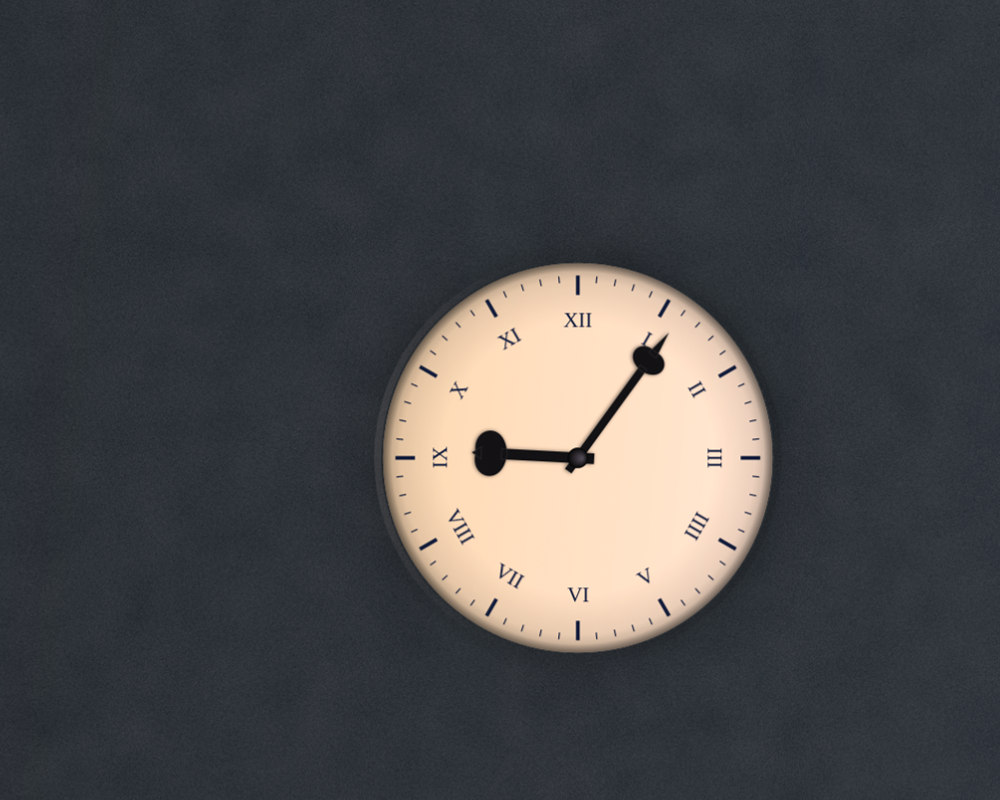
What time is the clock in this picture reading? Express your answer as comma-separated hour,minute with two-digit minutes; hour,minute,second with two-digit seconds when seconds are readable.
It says 9,06
